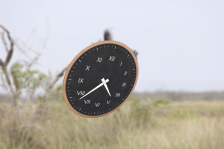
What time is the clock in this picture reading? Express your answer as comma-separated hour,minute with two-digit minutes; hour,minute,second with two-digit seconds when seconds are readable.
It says 4,38
